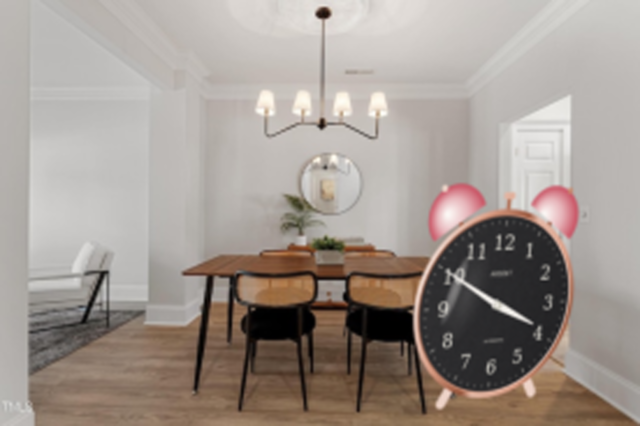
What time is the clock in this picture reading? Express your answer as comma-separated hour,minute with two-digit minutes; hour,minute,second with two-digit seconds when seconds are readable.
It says 3,50
